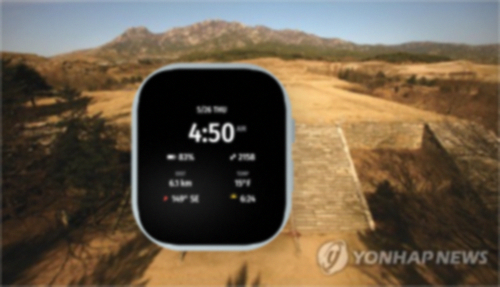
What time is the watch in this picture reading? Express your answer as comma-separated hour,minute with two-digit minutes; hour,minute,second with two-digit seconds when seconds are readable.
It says 4,50
